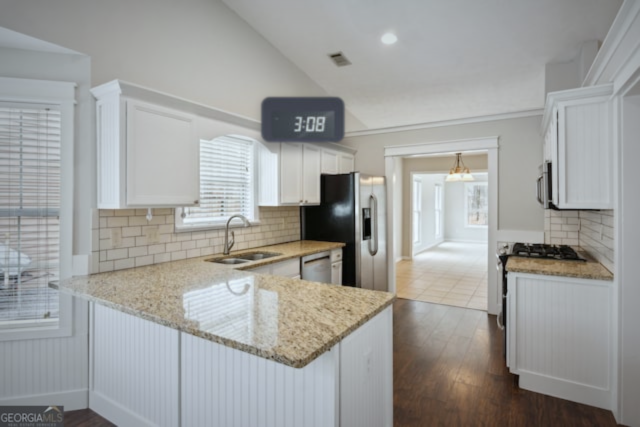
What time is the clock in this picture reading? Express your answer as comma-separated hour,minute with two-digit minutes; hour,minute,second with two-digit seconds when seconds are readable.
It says 3,08
